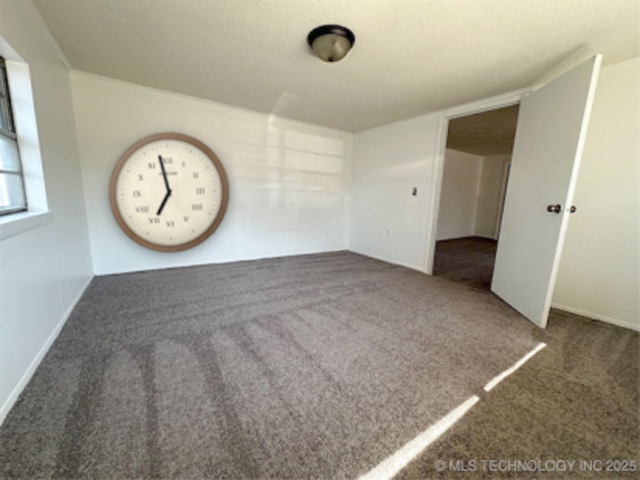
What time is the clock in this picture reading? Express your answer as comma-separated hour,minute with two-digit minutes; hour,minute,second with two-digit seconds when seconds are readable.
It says 6,58
